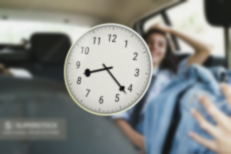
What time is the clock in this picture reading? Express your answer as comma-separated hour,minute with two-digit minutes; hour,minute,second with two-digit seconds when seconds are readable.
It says 8,22
